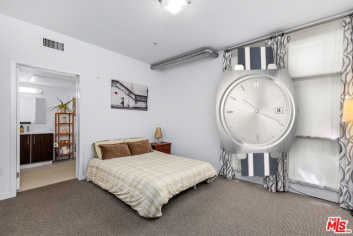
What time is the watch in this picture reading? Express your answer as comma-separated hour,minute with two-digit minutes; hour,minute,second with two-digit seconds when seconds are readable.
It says 10,19
